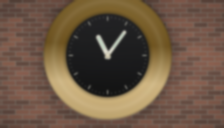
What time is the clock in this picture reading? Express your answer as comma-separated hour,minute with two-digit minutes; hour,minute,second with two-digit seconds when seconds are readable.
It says 11,06
